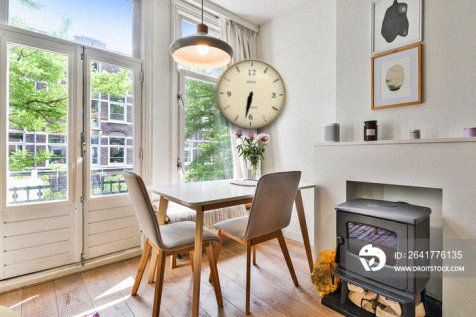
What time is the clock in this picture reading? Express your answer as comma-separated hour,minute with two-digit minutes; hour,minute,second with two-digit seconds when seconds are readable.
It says 6,32
